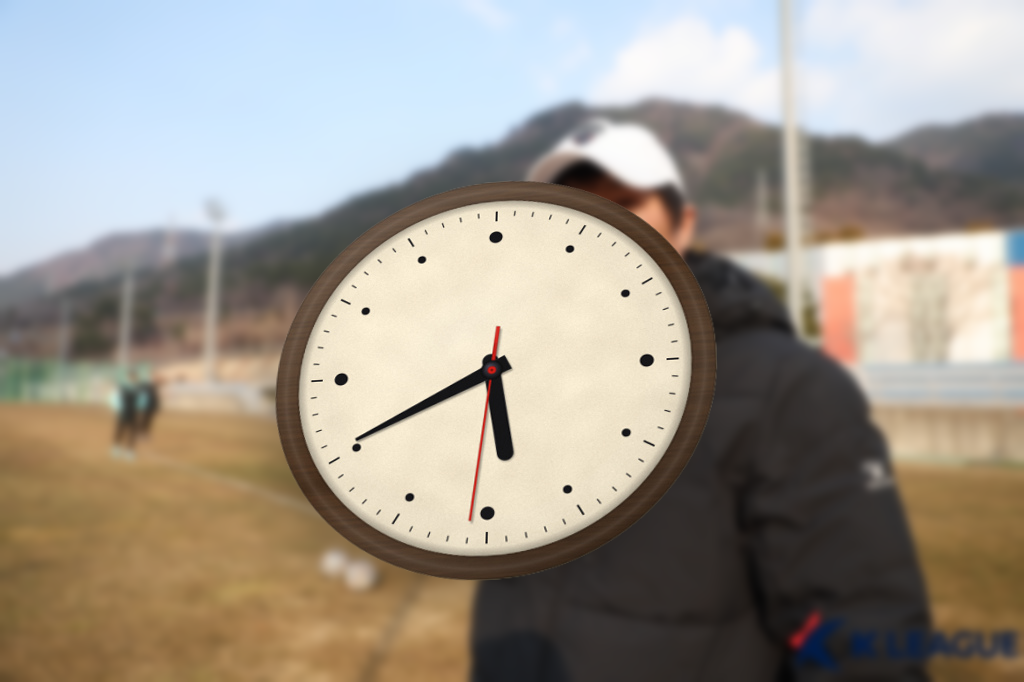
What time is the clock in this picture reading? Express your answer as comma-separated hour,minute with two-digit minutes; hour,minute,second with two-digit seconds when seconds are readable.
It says 5,40,31
